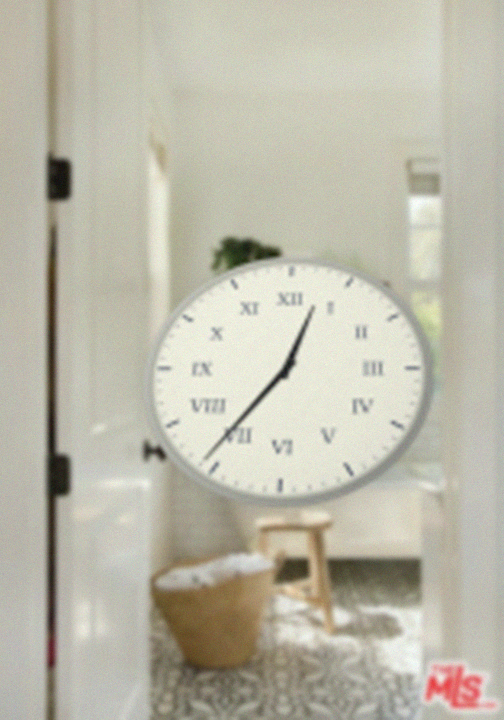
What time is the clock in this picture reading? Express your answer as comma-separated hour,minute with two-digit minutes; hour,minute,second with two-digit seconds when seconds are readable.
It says 12,36
